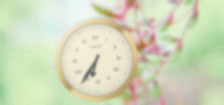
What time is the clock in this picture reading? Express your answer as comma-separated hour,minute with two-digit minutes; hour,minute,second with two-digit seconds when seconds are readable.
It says 6,36
